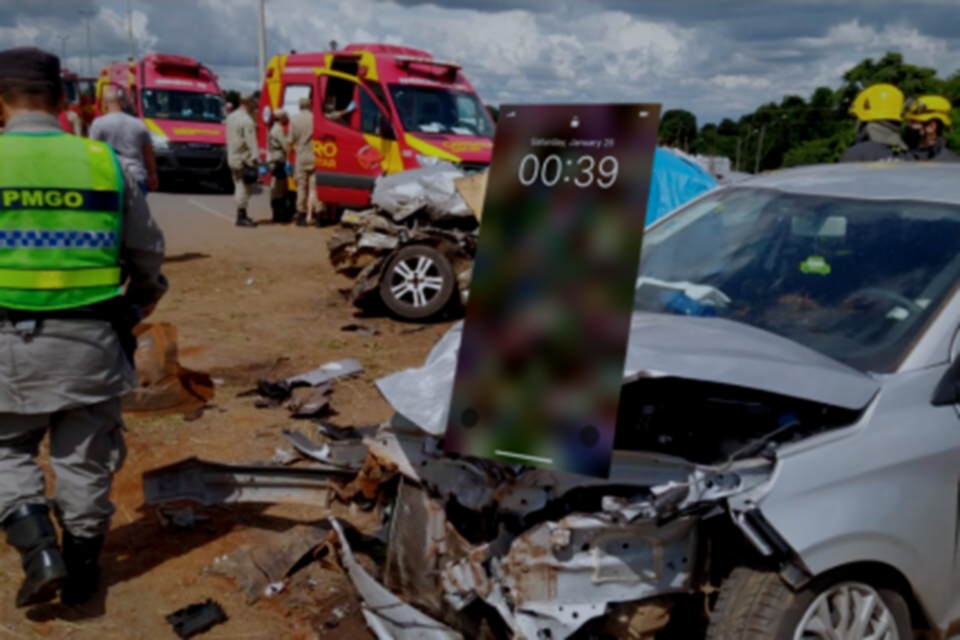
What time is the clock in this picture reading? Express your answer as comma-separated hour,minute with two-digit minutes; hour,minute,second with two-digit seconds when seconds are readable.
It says 0,39
